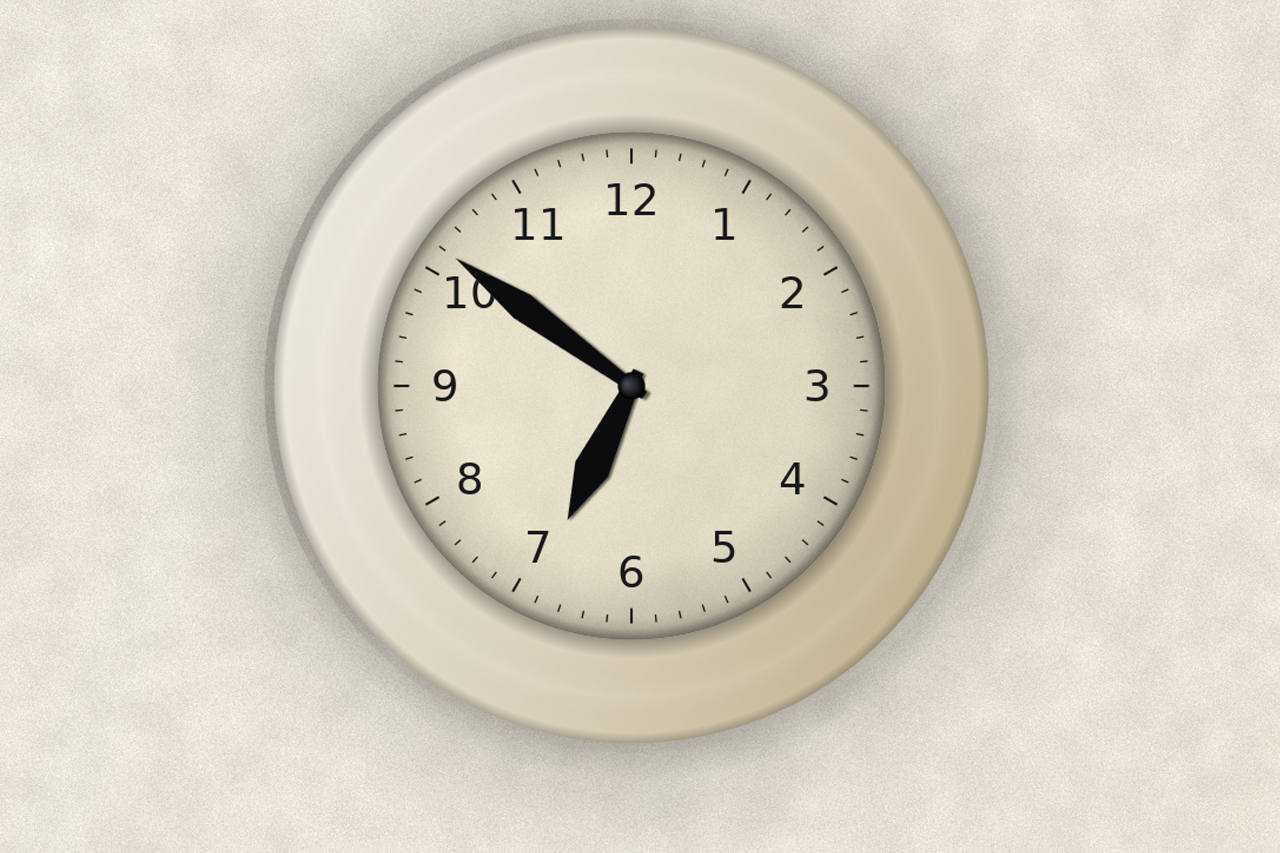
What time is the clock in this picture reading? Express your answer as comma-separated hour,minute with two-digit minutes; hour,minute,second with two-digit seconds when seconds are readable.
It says 6,51
